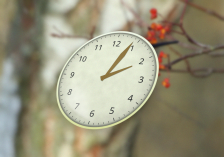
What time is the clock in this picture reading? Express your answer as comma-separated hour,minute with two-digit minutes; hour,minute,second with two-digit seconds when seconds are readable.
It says 2,04
